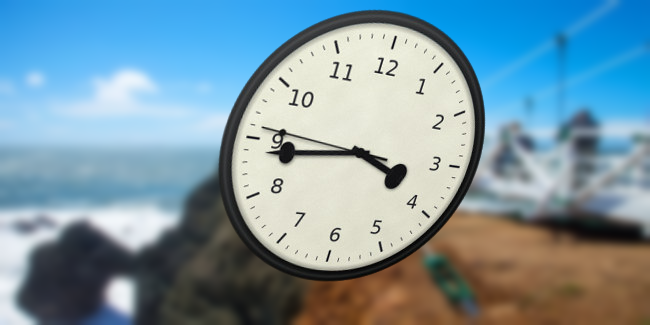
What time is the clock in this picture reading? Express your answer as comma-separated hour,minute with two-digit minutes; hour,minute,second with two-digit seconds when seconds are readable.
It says 3,43,46
